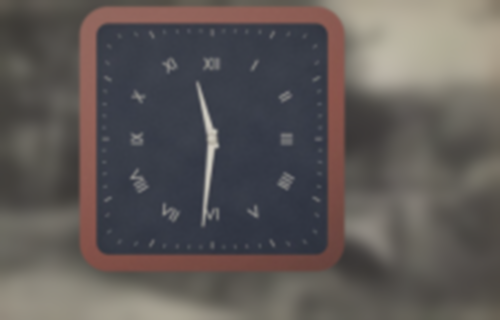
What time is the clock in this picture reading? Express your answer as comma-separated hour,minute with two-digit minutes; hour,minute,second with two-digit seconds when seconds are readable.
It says 11,31
